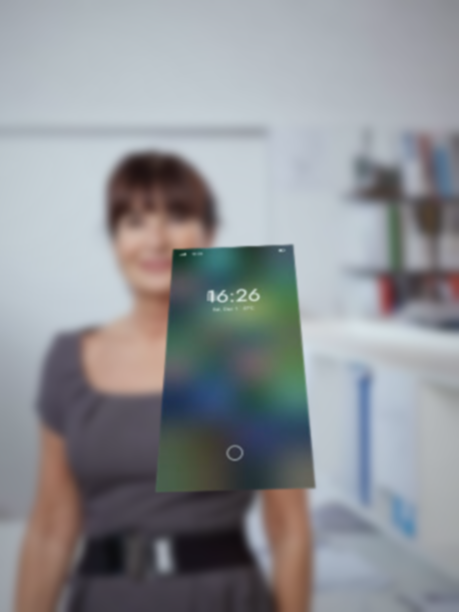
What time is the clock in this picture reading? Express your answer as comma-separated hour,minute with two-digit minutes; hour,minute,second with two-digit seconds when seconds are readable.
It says 16,26
